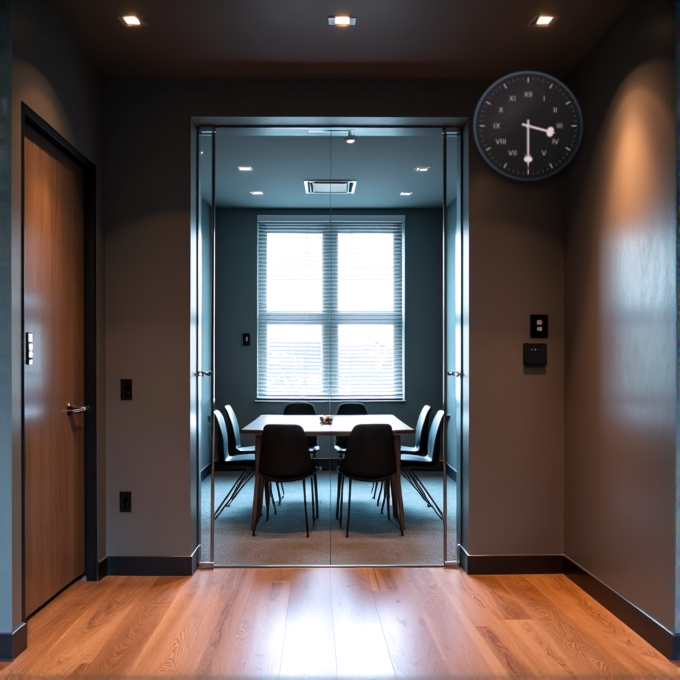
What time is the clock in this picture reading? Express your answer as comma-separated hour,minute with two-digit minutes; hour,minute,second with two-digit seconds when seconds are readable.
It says 3,30
